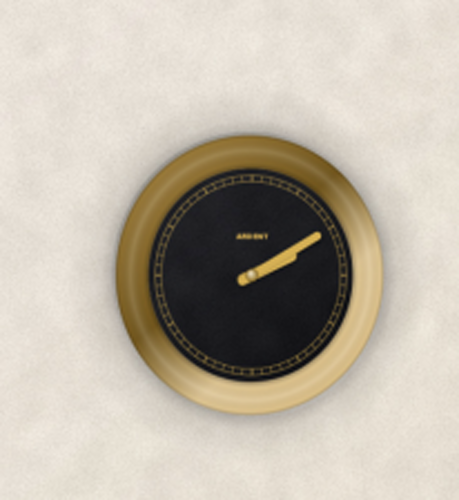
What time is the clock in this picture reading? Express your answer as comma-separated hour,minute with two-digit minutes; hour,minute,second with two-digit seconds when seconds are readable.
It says 2,10
